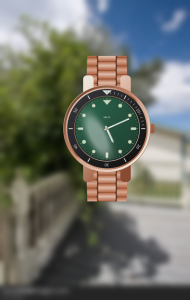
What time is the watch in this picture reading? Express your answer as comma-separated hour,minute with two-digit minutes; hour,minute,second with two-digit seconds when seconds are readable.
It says 5,11
